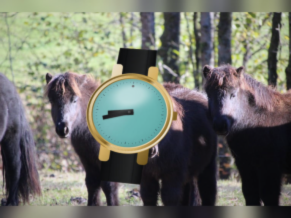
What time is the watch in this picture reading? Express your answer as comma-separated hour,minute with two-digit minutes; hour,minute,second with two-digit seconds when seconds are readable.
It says 8,42
